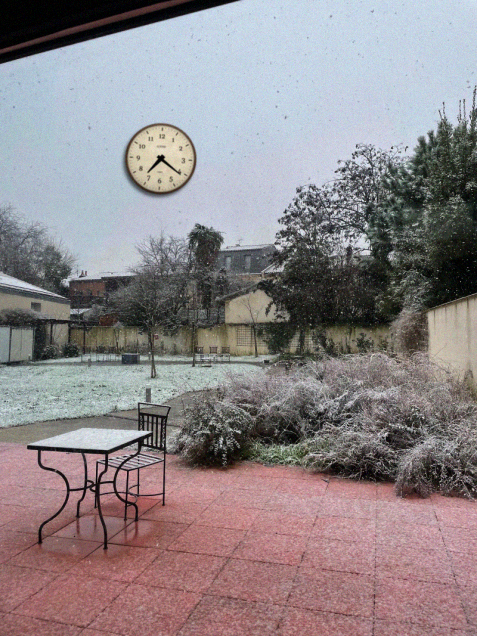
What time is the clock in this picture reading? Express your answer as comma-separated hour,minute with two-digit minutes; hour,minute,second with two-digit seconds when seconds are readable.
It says 7,21
